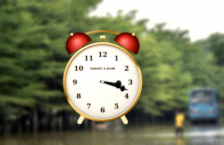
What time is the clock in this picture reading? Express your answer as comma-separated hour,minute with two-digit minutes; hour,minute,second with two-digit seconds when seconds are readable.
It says 3,18
